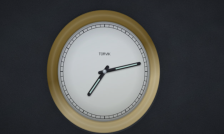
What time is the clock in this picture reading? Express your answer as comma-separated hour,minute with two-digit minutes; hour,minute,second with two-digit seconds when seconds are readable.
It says 7,13
